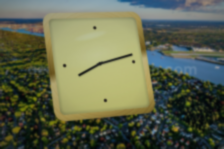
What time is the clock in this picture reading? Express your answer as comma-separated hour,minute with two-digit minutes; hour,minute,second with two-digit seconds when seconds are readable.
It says 8,13
